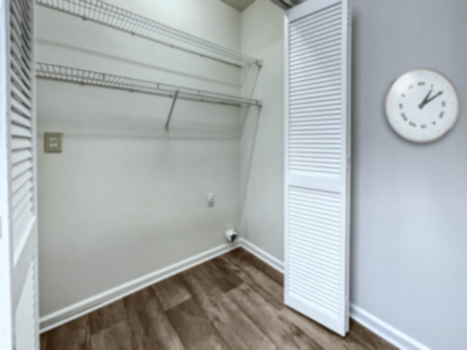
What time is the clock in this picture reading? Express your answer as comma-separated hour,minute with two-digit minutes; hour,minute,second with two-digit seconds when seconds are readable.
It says 1,10
